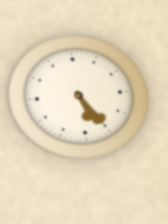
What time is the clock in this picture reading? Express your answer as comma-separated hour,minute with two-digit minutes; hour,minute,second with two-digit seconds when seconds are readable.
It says 5,25
